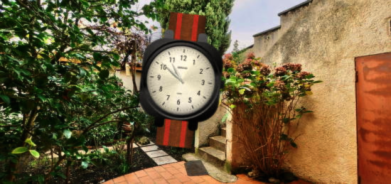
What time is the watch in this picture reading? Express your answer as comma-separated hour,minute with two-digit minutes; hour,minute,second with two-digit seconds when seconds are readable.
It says 10,51
